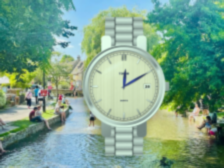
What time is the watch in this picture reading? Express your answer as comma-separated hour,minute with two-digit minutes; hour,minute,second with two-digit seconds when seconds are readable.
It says 12,10
